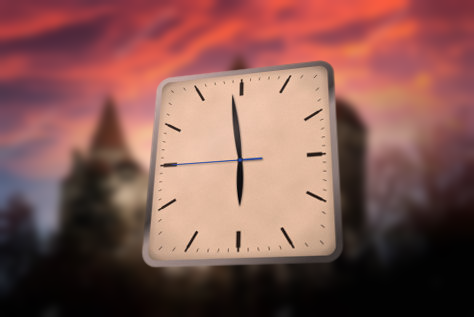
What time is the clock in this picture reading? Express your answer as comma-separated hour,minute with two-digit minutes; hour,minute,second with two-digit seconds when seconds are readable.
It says 5,58,45
